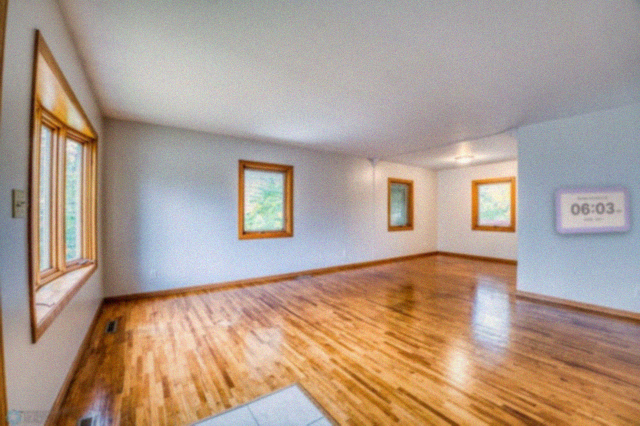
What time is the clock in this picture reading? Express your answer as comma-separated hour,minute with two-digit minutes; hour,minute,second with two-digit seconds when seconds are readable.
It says 6,03
